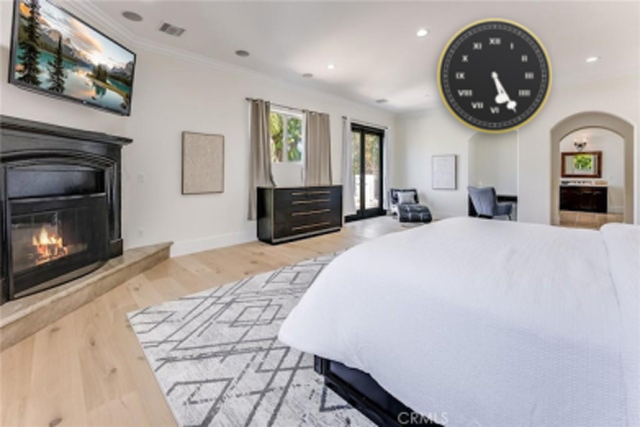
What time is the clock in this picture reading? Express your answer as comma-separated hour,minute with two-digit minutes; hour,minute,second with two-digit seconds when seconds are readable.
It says 5,25
